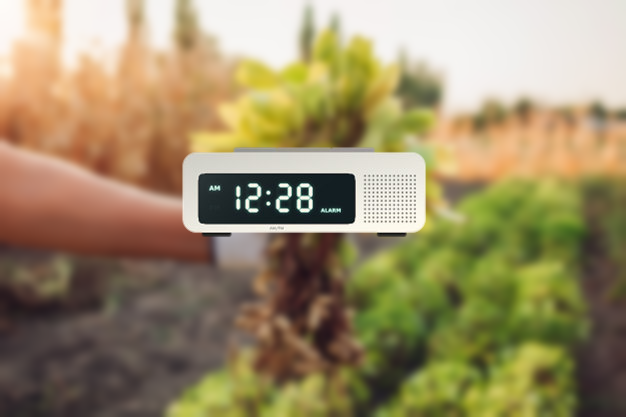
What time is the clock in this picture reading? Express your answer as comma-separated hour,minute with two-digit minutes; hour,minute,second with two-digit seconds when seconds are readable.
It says 12,28
